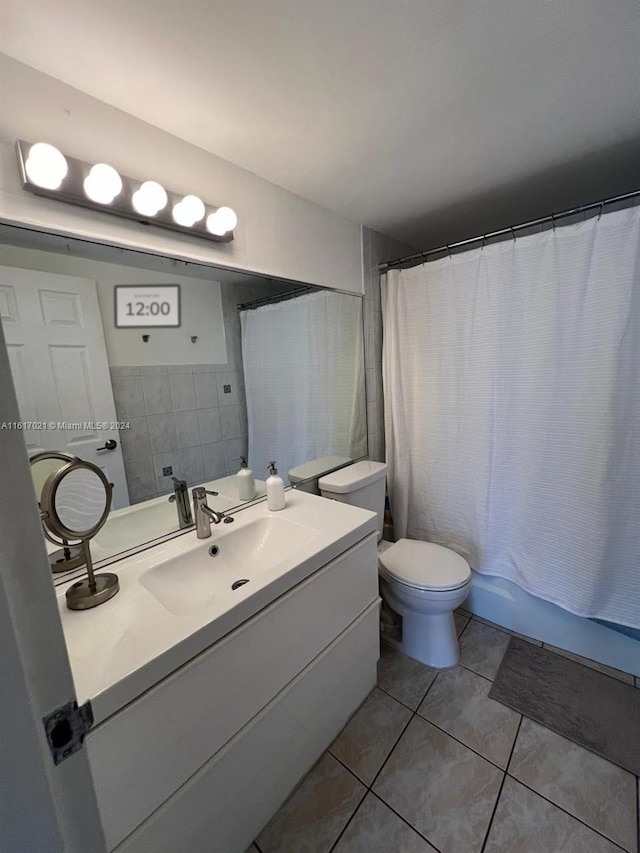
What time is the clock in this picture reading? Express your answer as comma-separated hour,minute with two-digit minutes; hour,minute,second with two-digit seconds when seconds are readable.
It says 12,00
